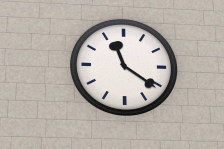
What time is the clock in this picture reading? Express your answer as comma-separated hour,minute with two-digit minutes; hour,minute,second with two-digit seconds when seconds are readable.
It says 11,21
